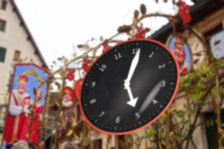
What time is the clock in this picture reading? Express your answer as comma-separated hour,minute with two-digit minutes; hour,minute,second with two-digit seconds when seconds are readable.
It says 5,01
